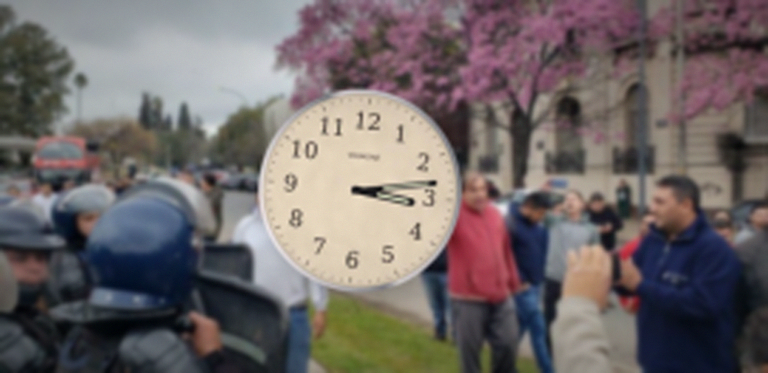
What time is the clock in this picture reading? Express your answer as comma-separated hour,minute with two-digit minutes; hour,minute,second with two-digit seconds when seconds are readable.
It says 3,13
